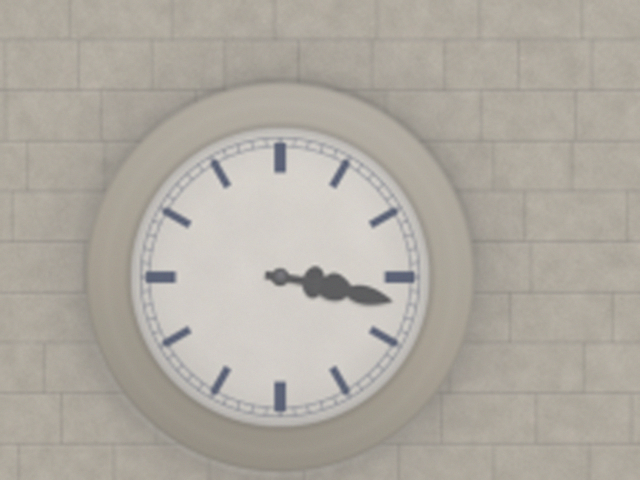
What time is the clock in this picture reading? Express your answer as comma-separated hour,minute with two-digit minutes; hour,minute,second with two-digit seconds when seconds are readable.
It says 3,17
